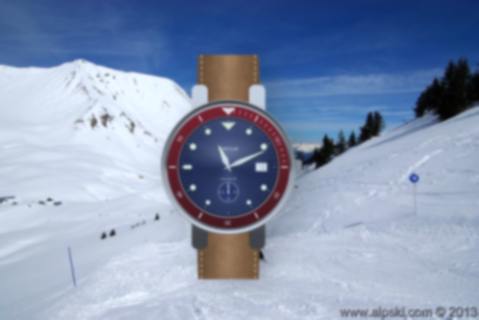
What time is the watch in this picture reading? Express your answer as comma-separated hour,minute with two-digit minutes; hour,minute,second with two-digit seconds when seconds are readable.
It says 11,11
